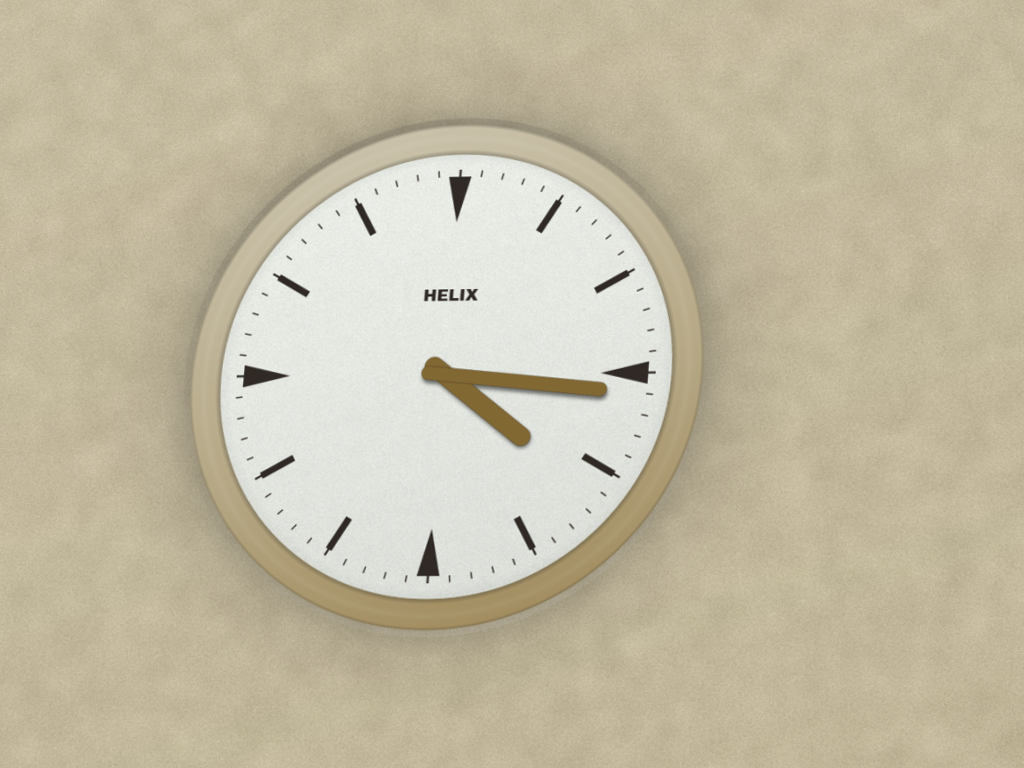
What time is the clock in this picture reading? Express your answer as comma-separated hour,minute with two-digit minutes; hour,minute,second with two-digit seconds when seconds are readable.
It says 4,16
